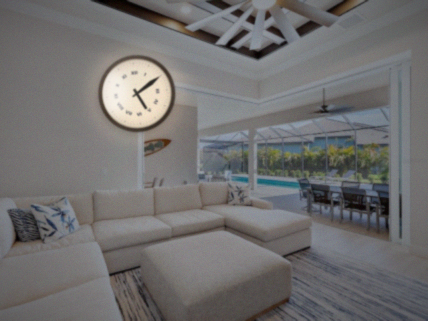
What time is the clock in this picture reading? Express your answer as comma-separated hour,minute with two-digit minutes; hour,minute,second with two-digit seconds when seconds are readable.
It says 5,10
